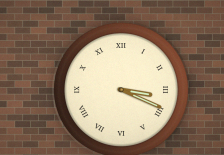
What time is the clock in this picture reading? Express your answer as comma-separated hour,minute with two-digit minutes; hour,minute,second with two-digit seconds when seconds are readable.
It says 3,19
